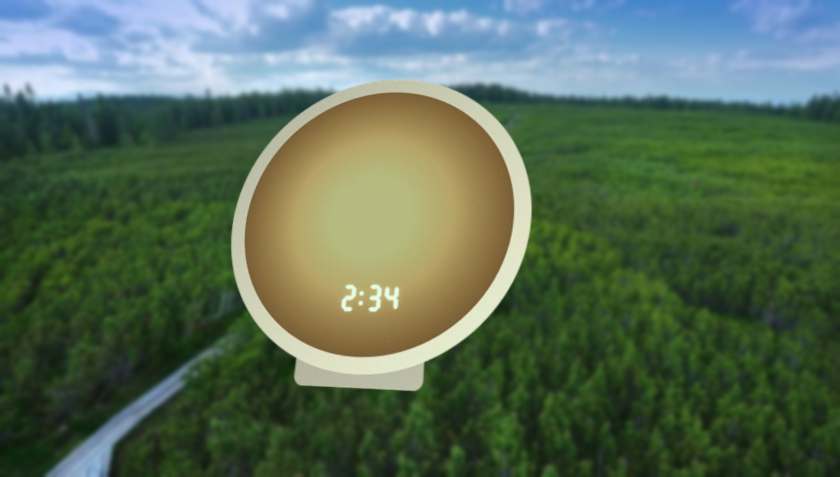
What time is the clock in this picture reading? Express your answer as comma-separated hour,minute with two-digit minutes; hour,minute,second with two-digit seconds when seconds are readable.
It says 2,34
